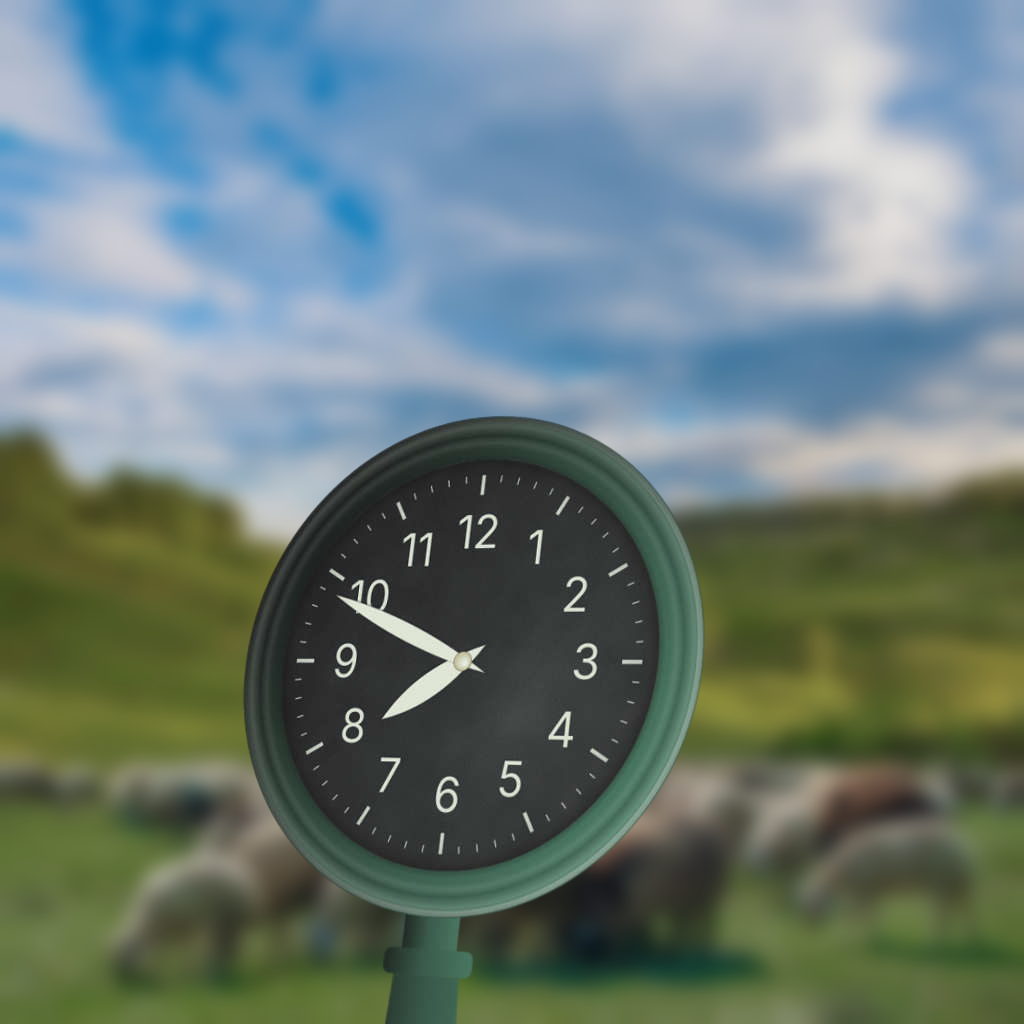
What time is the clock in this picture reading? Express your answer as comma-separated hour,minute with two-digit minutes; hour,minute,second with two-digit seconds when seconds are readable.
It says 7,49
